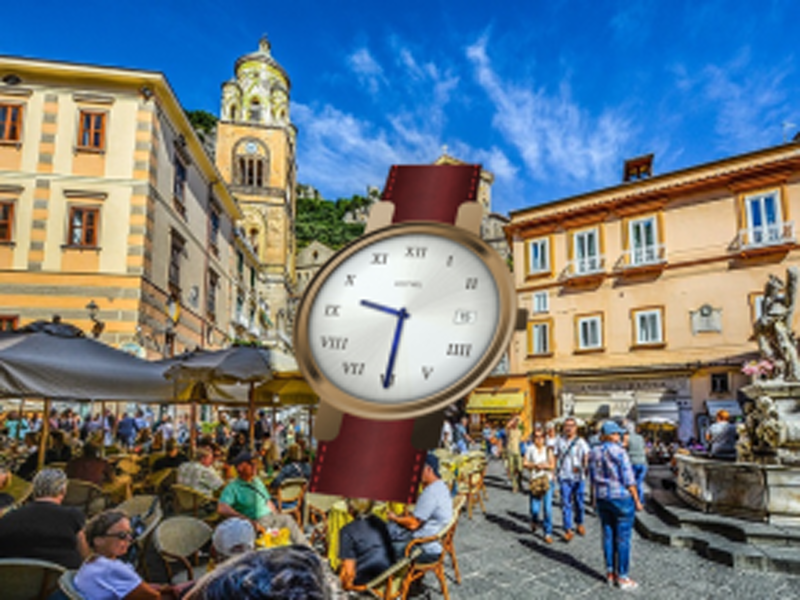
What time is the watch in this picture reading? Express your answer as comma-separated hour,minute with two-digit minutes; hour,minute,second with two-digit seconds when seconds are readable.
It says 9,30
